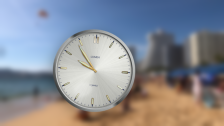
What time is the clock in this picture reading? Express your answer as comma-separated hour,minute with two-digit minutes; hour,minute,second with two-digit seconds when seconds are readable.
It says 9,54
